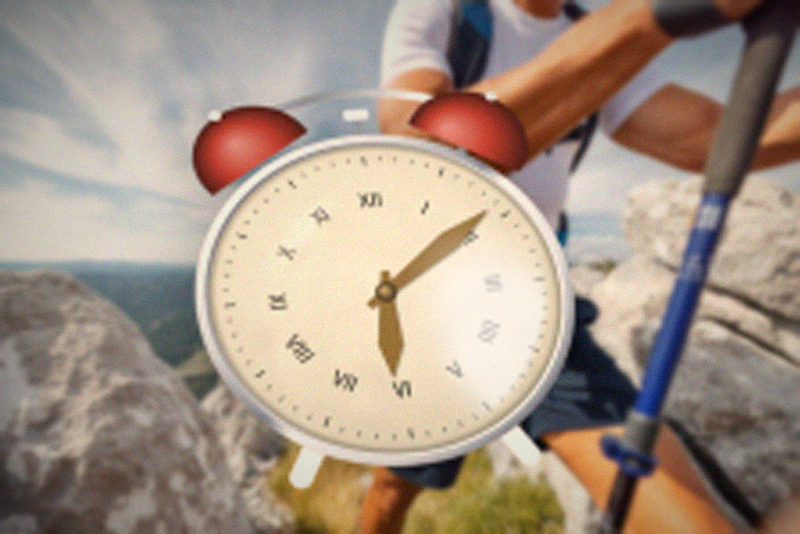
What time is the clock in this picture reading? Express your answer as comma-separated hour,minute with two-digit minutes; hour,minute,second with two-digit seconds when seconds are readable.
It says 6,09
